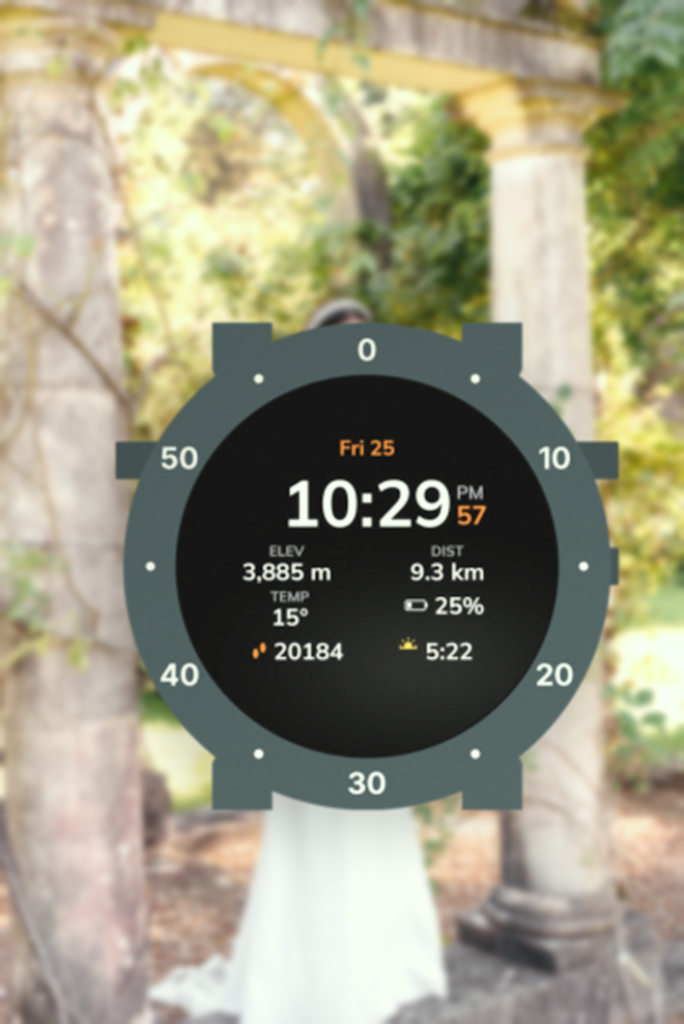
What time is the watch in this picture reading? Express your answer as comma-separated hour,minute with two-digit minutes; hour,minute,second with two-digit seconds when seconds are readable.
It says 10,29,57
